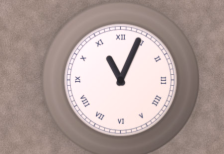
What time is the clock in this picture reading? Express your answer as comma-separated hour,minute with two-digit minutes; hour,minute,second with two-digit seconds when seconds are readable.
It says 11,04
